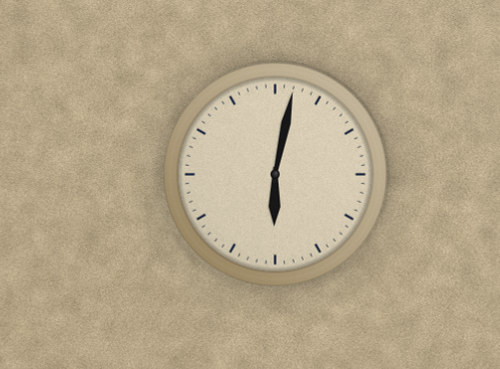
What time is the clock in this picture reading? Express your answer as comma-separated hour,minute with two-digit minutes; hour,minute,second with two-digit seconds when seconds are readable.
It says 6,02
